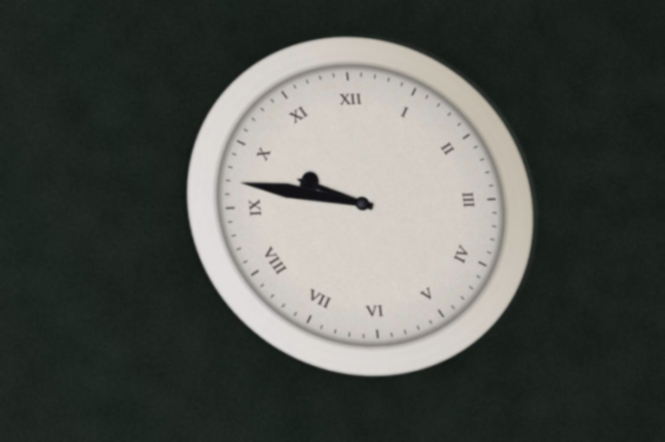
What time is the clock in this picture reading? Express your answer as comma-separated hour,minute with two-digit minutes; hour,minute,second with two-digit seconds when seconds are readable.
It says 9,47
